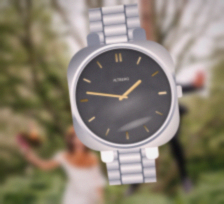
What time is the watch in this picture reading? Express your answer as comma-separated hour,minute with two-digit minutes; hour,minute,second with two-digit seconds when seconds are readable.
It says 1,47
